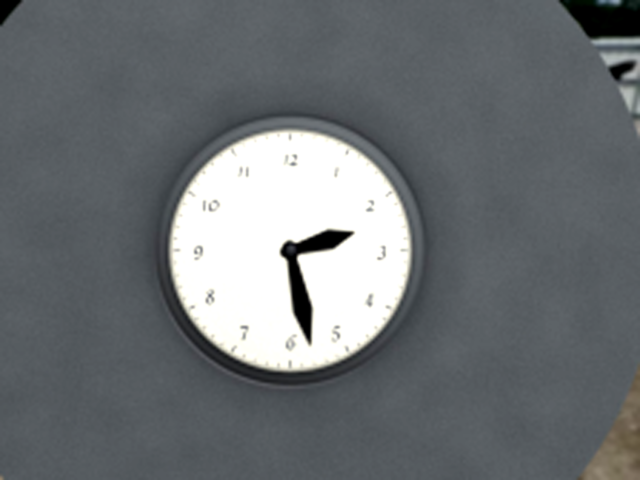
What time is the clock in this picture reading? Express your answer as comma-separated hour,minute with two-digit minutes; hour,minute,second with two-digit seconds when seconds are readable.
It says 2,28
